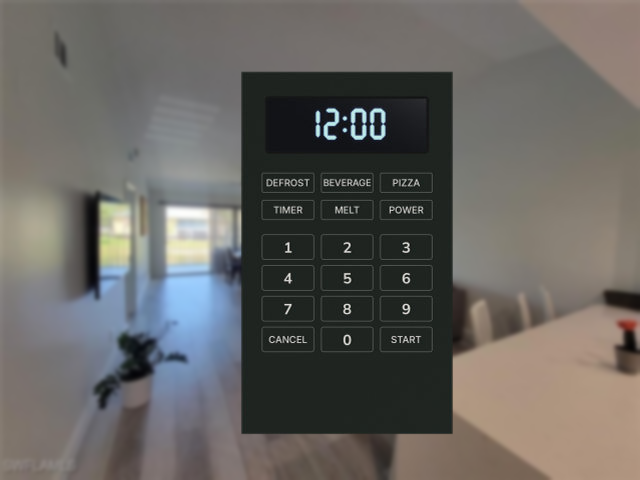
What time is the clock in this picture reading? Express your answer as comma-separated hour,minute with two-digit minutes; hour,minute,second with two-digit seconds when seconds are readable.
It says 12,00
